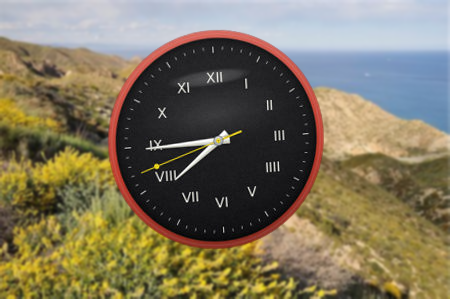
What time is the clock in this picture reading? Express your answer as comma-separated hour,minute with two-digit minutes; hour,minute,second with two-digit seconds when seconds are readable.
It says 7,44,42
